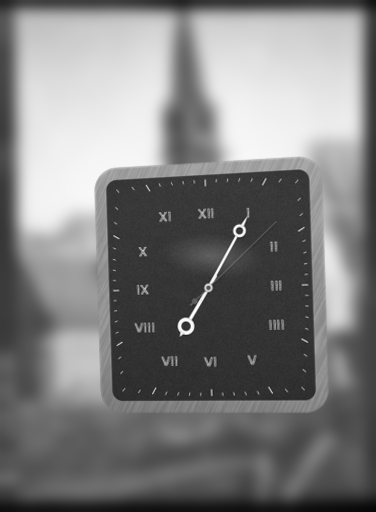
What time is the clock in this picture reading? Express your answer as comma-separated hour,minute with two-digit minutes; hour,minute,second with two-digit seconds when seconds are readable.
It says 7,05,08
